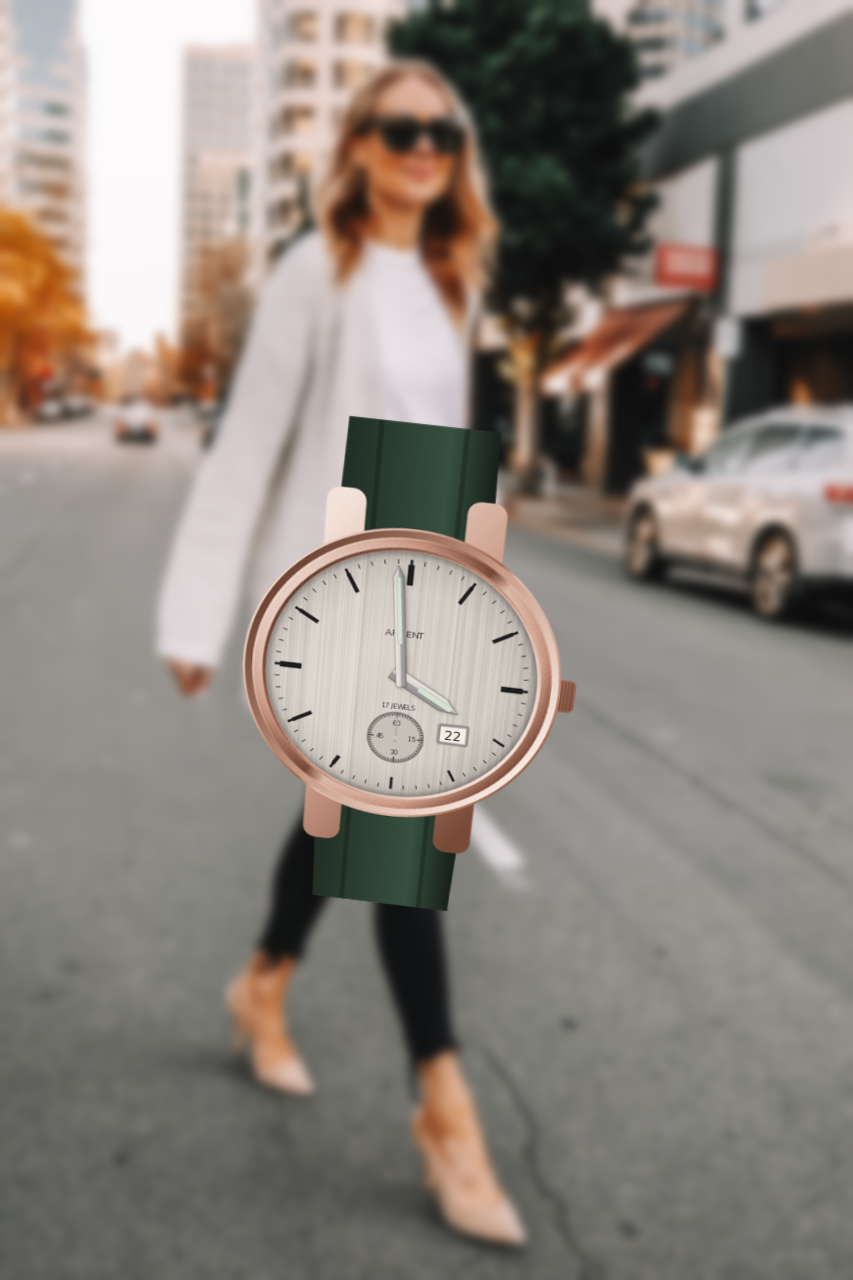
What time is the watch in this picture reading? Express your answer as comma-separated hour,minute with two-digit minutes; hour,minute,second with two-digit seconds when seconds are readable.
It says 3,59
